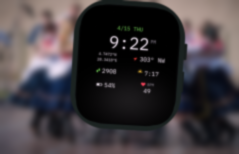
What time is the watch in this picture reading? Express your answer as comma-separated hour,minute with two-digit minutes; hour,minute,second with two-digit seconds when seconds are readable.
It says 9,22
